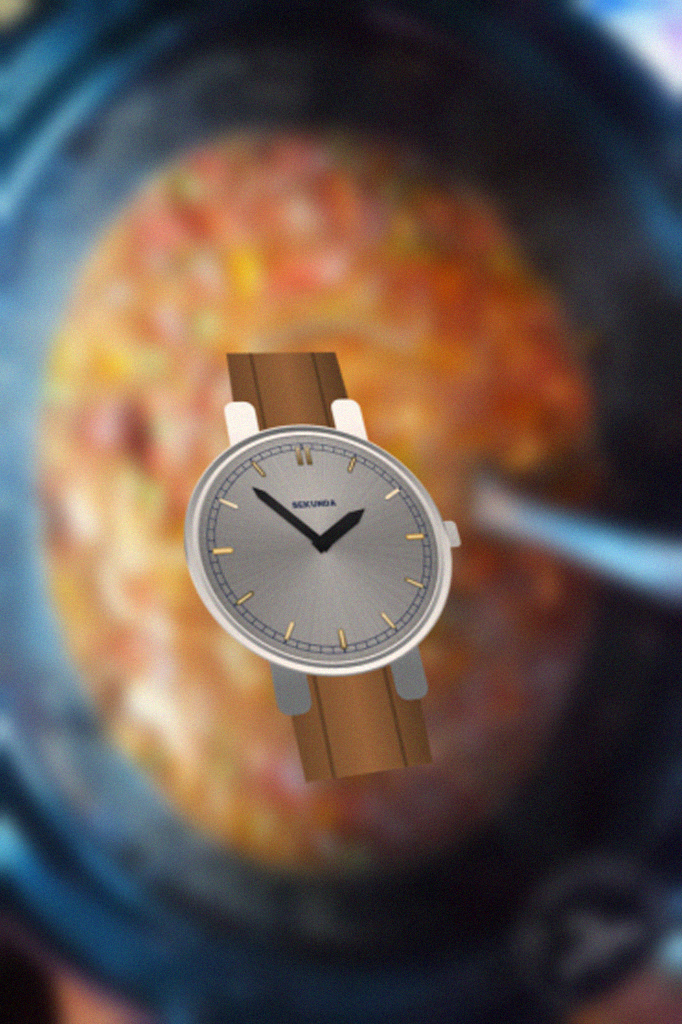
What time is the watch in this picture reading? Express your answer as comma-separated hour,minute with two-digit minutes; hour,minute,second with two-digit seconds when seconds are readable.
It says 1,53
